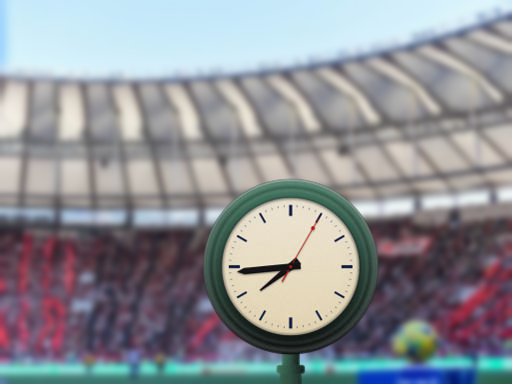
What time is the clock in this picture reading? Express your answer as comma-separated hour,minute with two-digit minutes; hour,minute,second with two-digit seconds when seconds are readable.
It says 7,44,05
